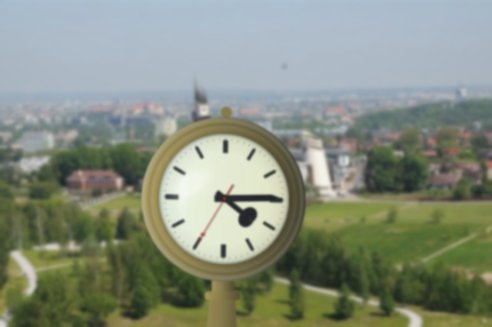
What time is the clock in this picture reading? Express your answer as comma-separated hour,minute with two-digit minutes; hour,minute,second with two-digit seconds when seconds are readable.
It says 4,14,35
